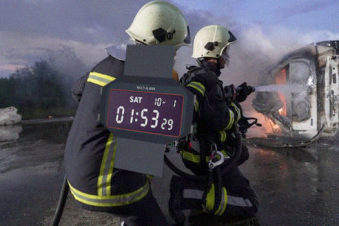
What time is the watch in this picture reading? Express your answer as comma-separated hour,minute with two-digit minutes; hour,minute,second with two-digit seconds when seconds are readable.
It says 1,53,29
